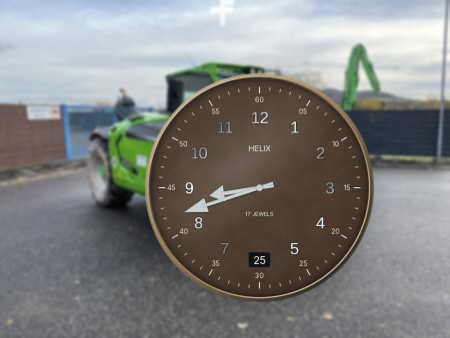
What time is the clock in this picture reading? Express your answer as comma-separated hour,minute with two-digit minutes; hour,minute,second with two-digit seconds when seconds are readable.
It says 8,42
